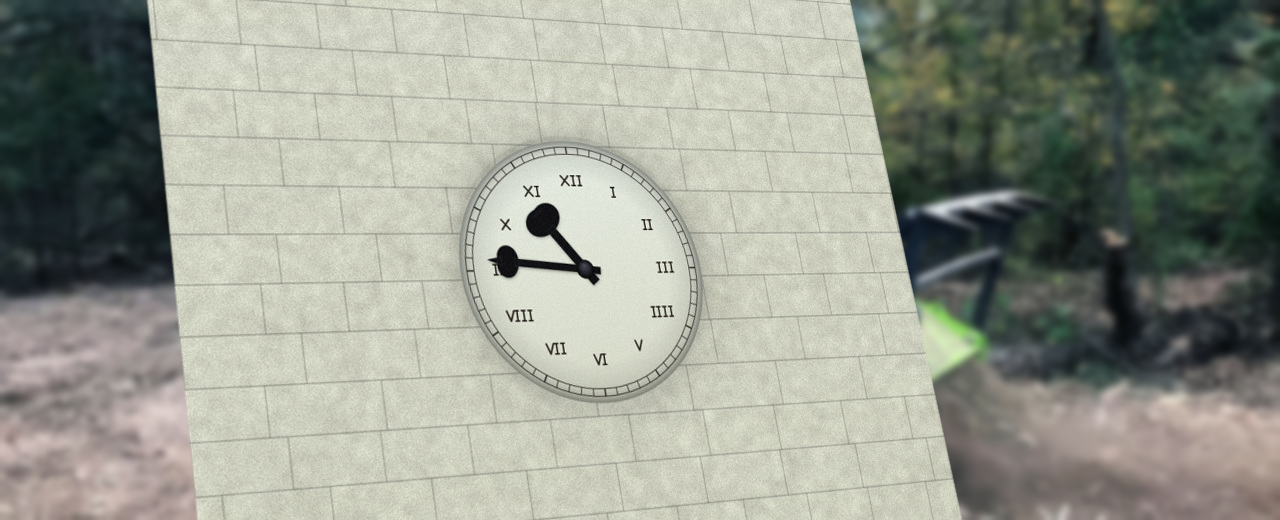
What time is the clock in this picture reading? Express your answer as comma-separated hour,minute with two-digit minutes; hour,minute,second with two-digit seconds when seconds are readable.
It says 10,46
